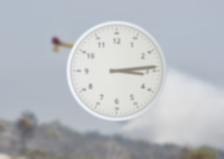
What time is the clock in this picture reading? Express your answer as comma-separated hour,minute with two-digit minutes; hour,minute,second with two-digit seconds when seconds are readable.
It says 3,14
